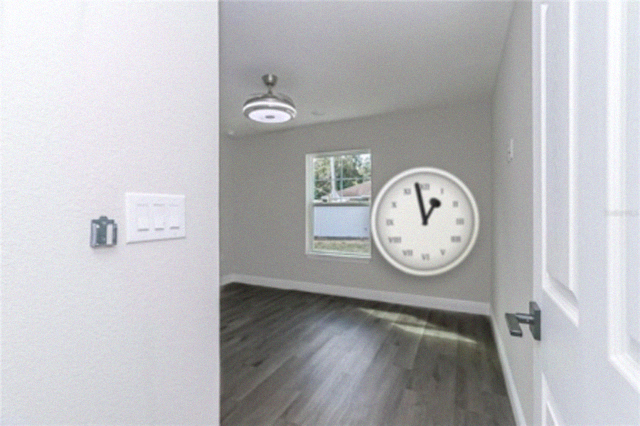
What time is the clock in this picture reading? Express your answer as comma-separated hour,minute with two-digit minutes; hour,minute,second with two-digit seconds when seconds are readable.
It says 12,58
